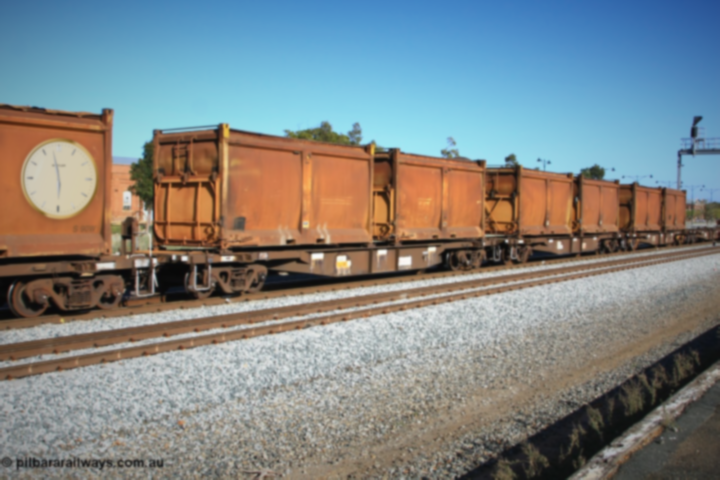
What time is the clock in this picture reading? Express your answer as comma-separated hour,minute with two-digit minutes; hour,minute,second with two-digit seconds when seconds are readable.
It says 5,58
